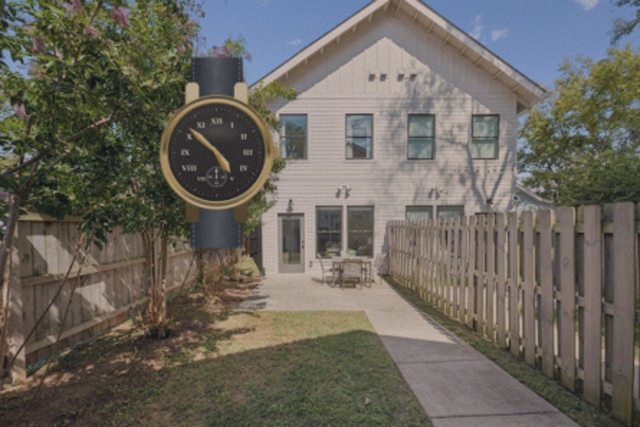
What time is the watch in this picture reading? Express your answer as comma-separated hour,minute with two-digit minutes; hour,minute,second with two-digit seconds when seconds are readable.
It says 4,52
